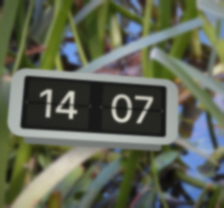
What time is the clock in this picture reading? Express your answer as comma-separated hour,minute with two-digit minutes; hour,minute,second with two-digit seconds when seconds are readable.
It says 14,07
